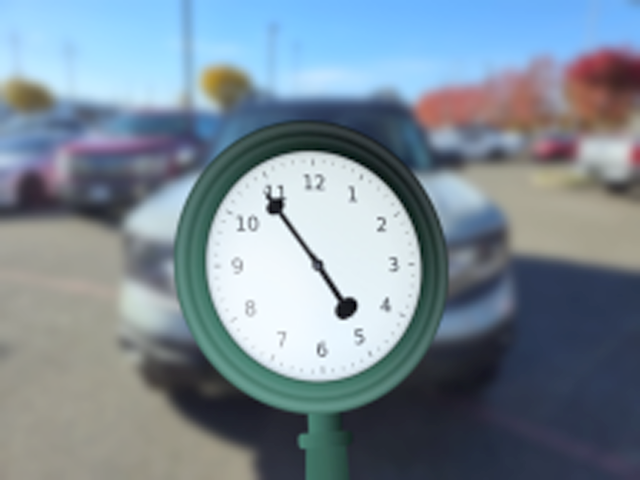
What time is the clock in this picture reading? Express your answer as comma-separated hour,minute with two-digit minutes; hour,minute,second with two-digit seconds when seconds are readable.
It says 4,54
